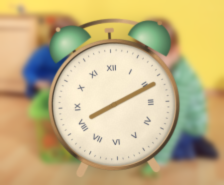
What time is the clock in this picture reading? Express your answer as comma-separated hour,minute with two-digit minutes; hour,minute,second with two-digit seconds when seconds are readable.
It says 8,11
